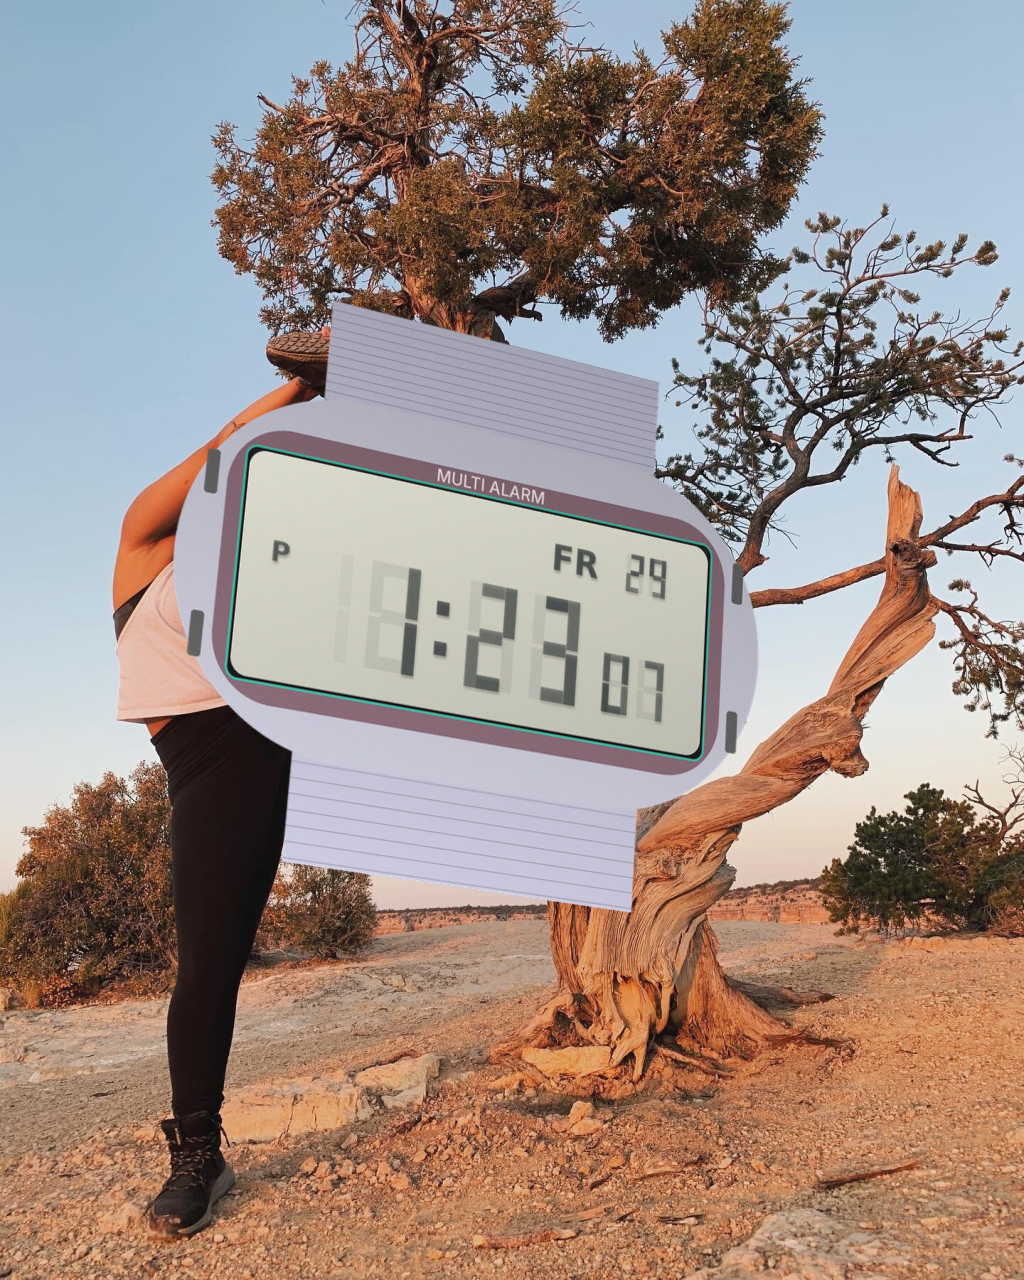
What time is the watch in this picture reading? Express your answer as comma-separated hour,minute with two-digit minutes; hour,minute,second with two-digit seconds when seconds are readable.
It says 1,23,07
